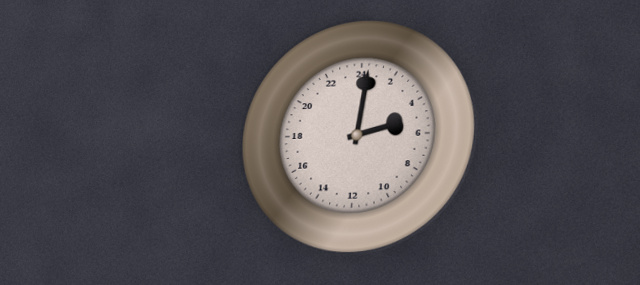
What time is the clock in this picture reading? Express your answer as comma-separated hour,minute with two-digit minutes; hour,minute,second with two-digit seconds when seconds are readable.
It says 5,01
